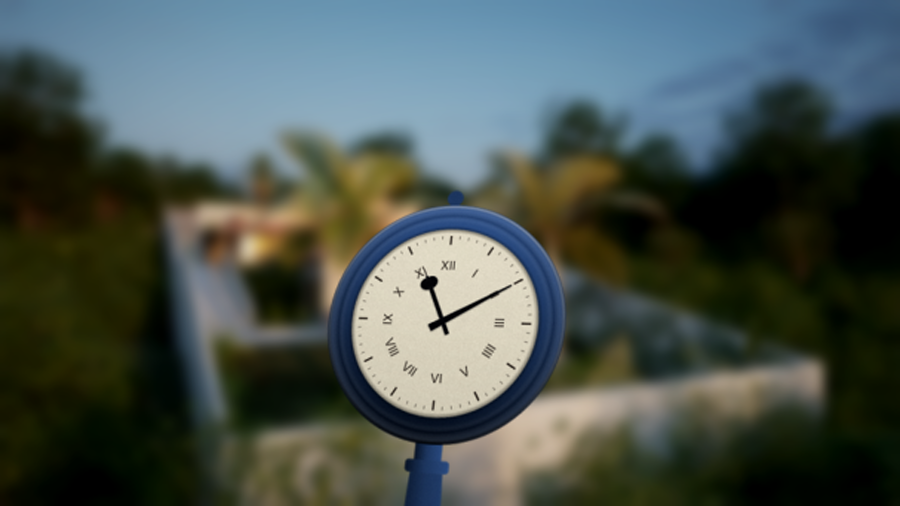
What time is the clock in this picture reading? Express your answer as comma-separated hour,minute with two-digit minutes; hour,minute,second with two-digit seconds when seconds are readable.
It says 11,10
